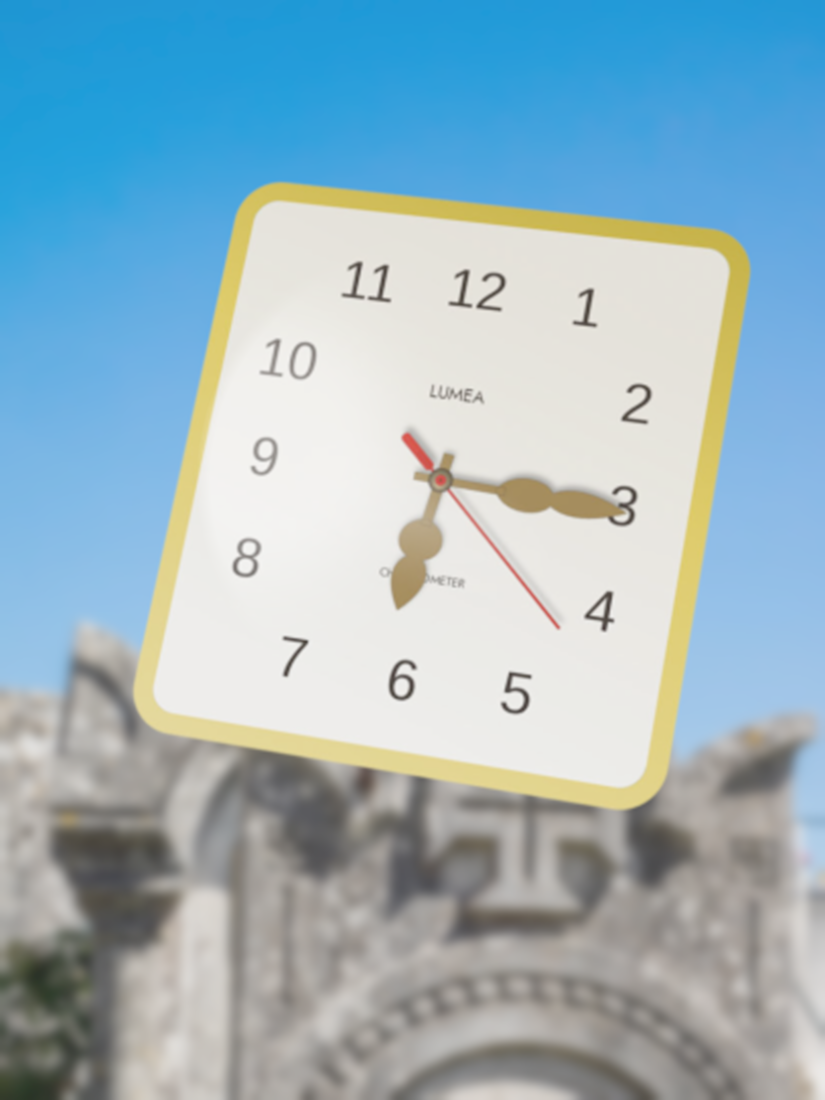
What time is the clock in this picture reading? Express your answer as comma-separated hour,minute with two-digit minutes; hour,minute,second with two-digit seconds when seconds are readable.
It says 6,15,22
